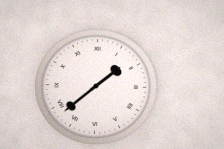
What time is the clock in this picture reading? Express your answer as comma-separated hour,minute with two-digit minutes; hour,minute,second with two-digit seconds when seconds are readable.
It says 1,38
